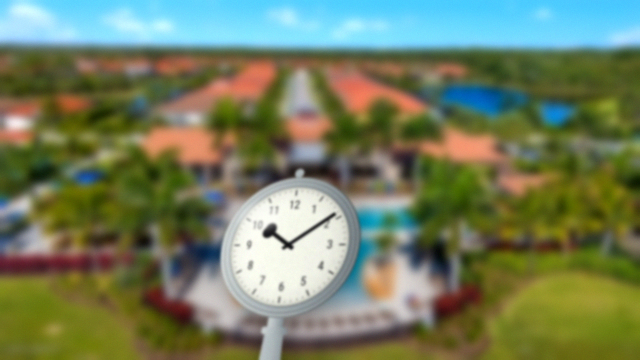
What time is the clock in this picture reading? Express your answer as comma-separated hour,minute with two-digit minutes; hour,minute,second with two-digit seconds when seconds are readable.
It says 10,09
